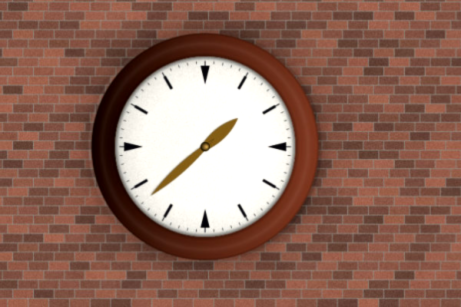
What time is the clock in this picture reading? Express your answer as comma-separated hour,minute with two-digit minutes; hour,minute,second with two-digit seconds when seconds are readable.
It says 1,38
